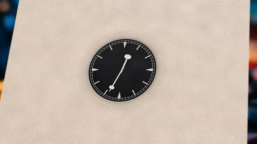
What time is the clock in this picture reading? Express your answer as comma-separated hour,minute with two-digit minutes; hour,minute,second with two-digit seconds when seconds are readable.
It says 12,34
